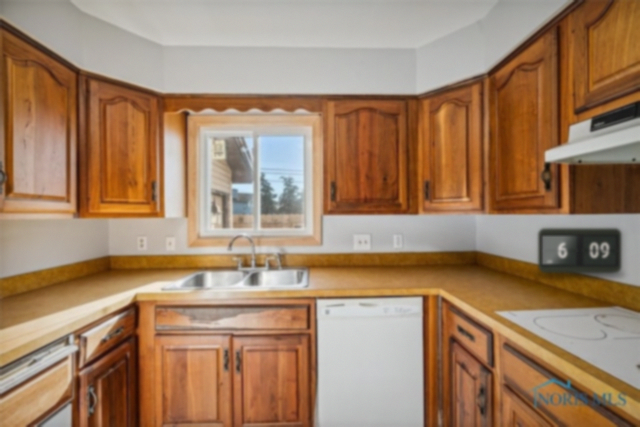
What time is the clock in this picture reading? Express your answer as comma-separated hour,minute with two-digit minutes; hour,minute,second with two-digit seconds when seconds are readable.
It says 6,09
